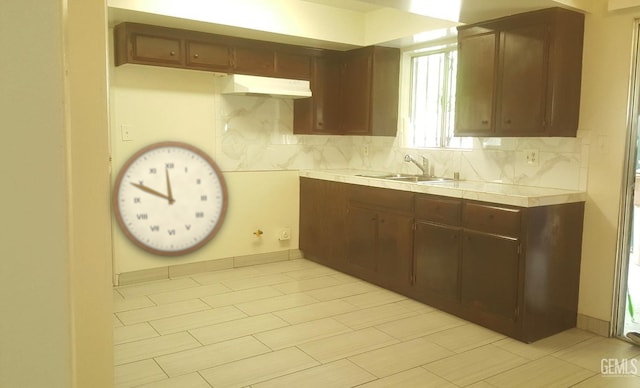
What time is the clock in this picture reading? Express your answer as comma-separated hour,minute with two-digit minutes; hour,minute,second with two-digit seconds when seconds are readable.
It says 11,49
